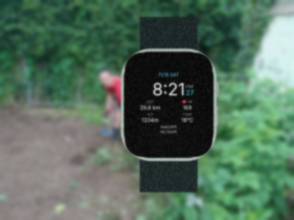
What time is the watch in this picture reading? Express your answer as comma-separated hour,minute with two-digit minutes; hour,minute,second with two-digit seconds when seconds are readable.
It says 8,21
